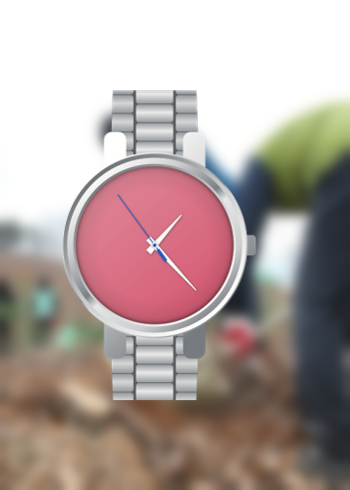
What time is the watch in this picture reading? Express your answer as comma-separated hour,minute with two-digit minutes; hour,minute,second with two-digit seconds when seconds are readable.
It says 1,22,54
